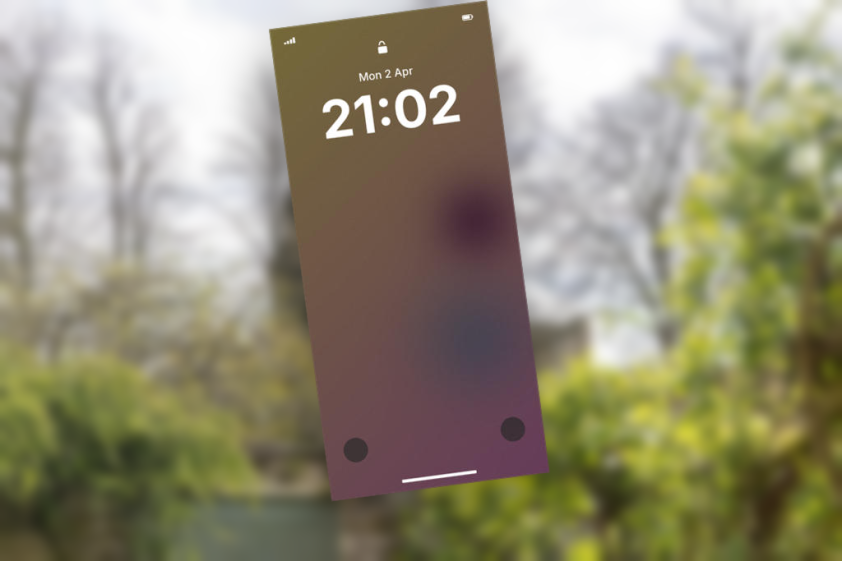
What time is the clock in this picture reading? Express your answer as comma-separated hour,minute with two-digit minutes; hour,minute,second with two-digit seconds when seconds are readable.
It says 21,02
